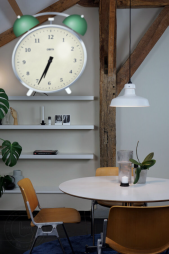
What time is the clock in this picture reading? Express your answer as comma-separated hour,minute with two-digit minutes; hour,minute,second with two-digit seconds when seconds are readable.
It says 6,34
